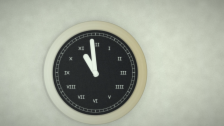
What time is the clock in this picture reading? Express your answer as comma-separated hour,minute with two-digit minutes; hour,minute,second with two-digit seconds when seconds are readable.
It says 10,59
